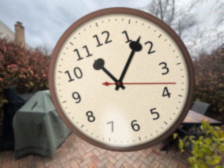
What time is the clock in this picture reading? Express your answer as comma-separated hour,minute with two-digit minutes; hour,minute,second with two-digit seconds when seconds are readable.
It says 11,07,18
